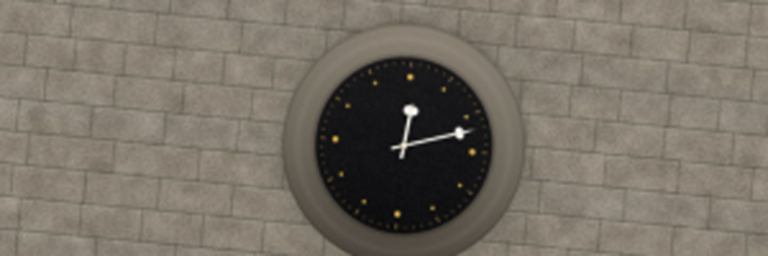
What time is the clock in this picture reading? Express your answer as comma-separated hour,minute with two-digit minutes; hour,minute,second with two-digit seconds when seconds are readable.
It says 12,12
